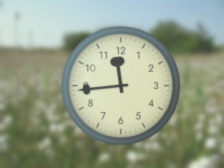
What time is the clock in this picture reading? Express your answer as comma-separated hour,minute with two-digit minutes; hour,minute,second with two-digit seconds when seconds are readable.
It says 11,44
